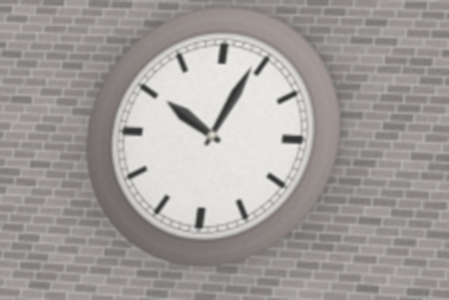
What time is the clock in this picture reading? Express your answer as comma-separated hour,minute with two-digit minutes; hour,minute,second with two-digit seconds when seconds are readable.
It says 10,04
